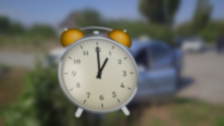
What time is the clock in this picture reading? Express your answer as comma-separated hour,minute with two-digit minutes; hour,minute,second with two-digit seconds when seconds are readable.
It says 1,00
